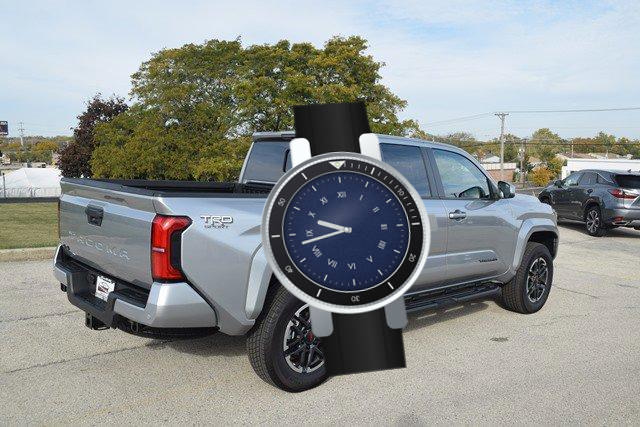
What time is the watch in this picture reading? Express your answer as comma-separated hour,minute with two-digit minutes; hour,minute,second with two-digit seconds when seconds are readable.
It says 9,43
